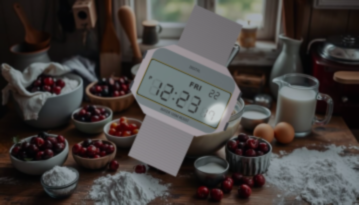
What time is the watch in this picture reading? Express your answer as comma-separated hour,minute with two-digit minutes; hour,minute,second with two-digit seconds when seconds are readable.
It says 12,23,17
